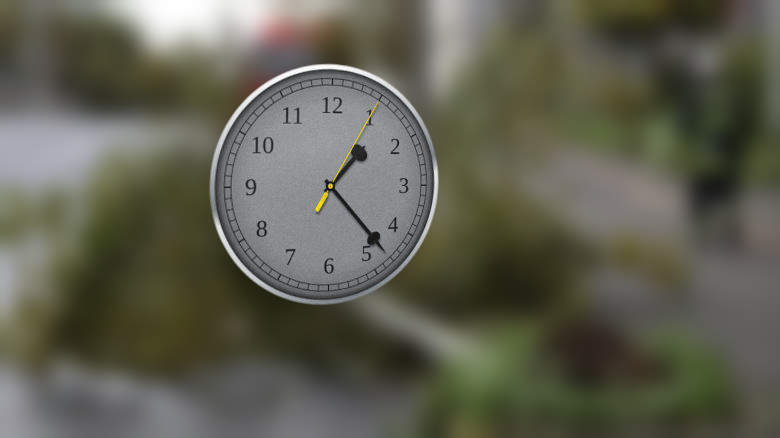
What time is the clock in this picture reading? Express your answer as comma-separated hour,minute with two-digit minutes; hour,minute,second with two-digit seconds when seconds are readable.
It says 1,23,05
